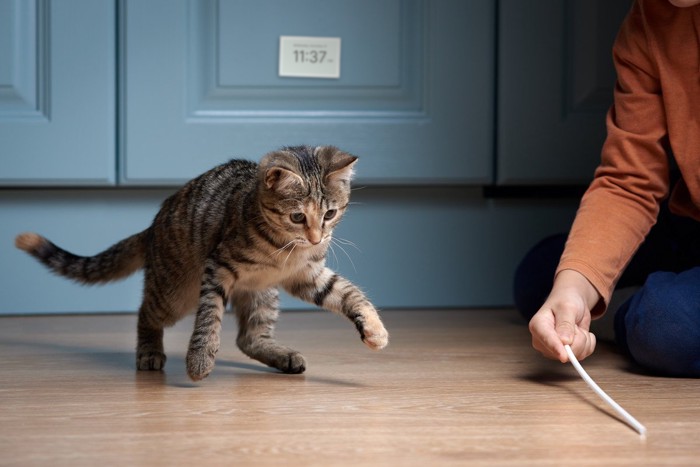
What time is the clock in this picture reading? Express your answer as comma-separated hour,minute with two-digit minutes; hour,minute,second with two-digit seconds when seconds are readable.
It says 11,37
